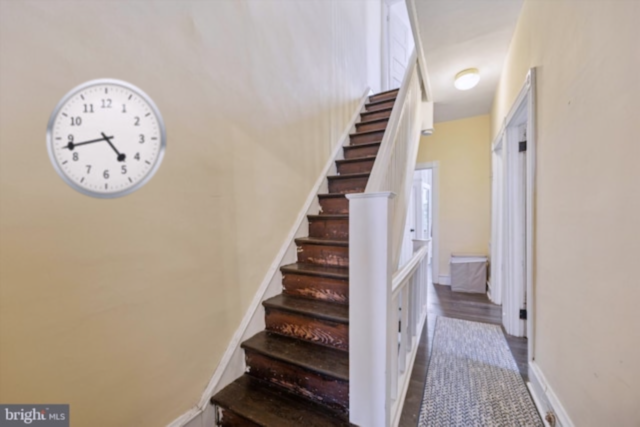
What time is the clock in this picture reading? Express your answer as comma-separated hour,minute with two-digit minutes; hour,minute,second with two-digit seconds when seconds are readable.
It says 4,43
